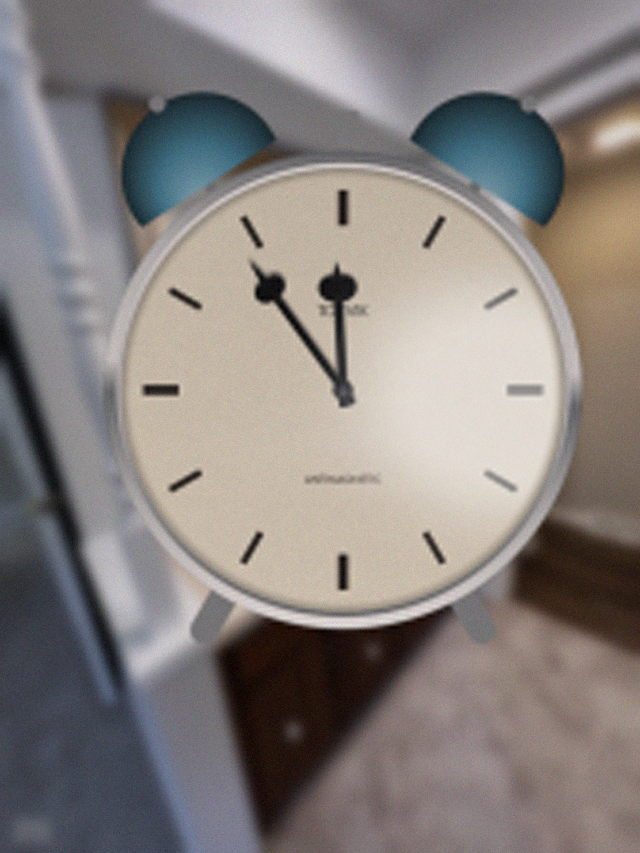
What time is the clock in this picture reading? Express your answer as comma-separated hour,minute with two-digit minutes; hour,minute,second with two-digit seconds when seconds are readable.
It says 11,54
